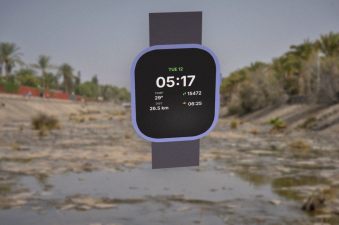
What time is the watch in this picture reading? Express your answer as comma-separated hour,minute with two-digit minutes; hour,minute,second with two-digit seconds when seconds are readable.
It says 5,17
